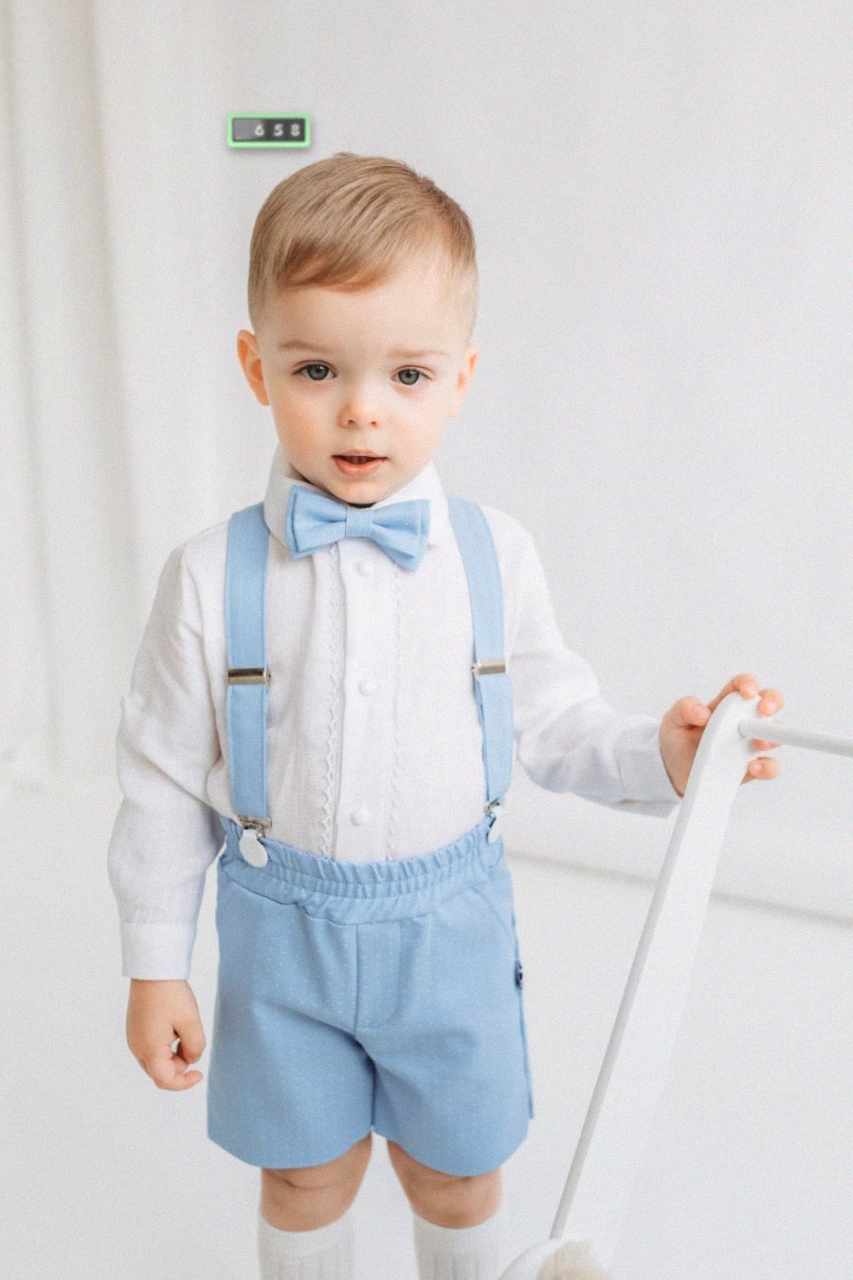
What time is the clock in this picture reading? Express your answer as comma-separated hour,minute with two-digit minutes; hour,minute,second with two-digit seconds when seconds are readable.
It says 6,58
